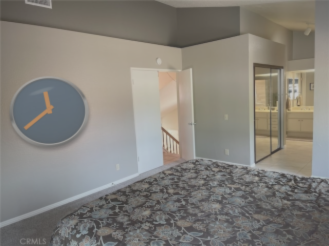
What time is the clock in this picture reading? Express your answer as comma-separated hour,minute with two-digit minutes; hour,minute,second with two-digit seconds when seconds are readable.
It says 11,38
